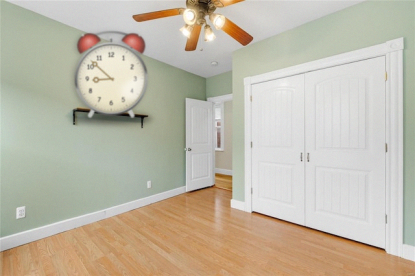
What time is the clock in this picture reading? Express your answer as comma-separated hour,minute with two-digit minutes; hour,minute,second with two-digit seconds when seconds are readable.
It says 8,52
